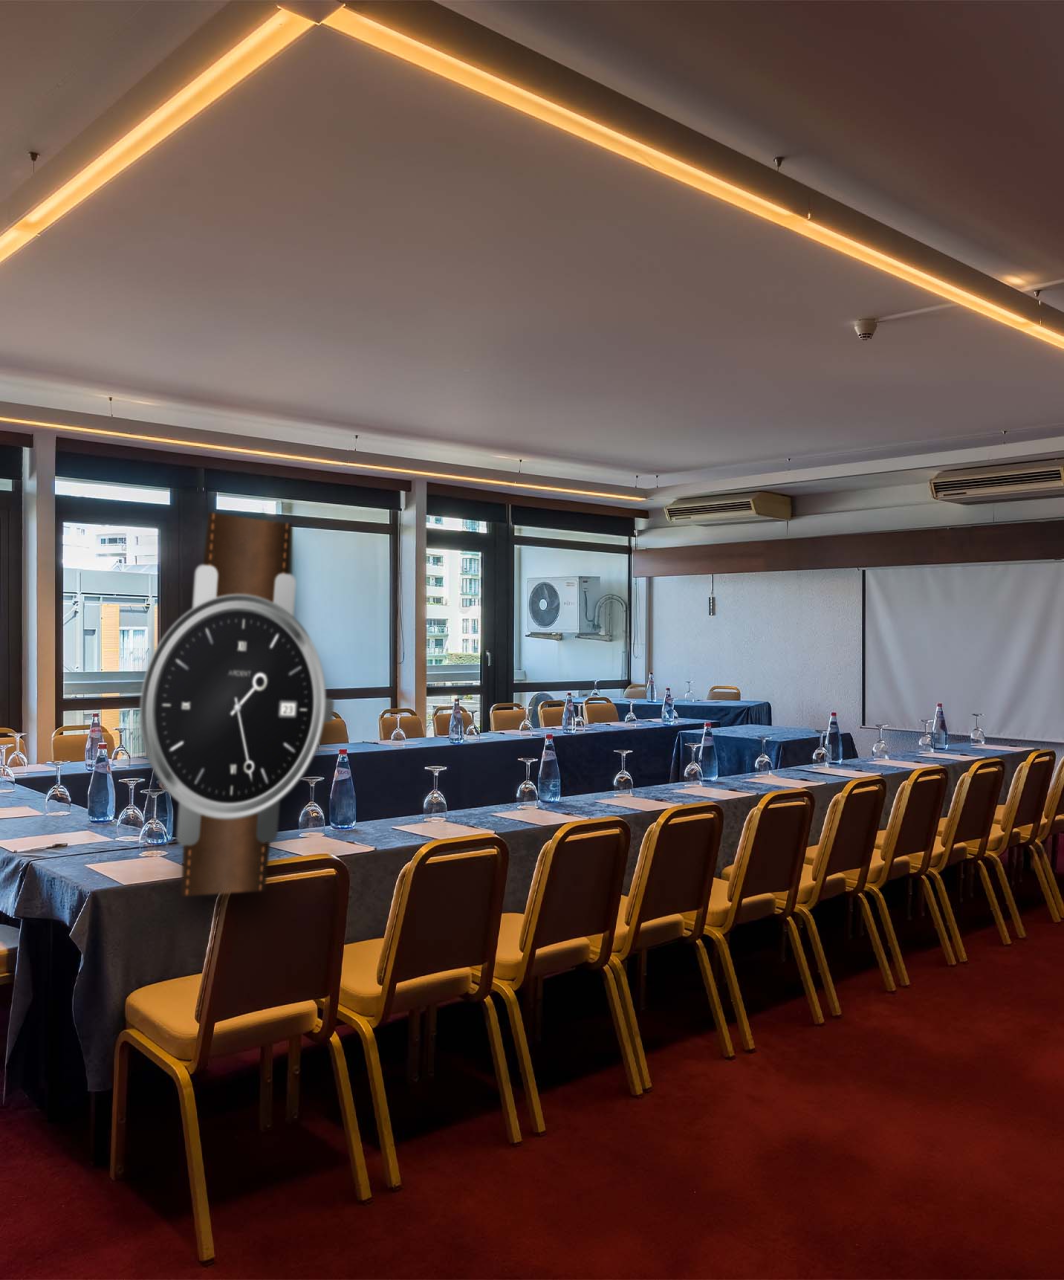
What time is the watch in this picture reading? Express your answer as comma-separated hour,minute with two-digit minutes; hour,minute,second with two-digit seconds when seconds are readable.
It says 1,27
